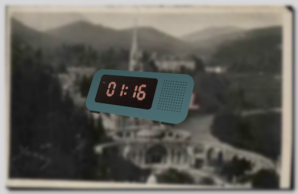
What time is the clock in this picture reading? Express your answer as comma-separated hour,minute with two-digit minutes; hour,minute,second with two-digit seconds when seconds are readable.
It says 1,16
